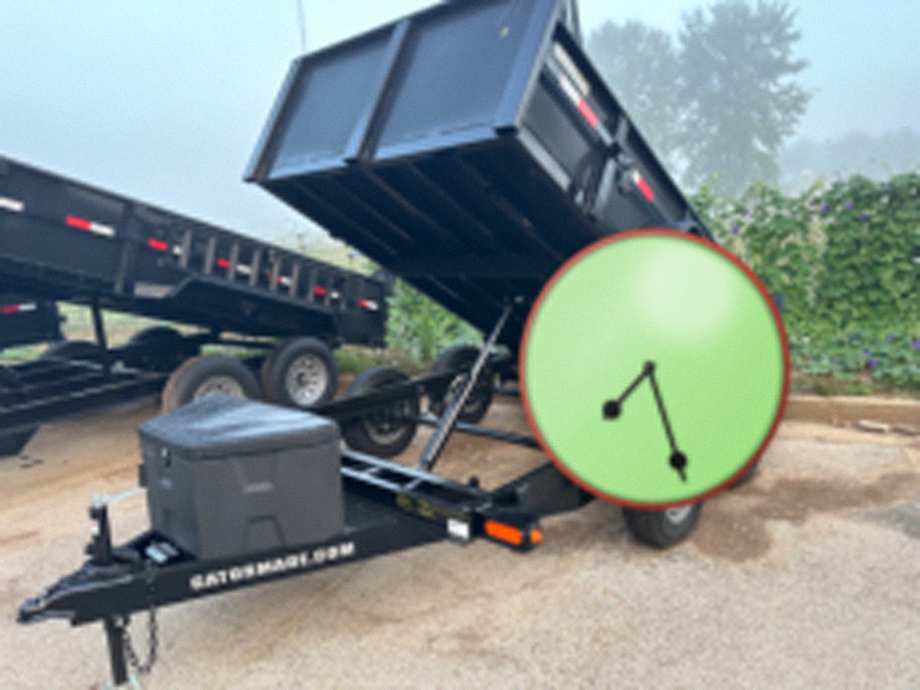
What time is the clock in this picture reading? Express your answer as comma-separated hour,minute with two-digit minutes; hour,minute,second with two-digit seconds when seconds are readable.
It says 7,27
